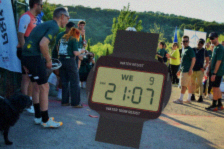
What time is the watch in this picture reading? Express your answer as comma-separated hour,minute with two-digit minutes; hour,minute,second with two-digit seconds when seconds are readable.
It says 21,07
